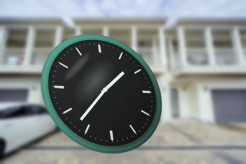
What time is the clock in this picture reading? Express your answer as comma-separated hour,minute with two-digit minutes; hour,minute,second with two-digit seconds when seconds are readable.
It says 1,37
